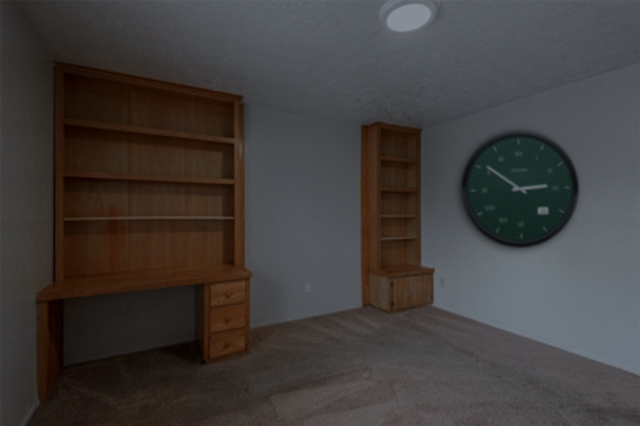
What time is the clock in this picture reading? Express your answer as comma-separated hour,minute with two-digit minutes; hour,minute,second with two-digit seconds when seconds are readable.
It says 2,51
